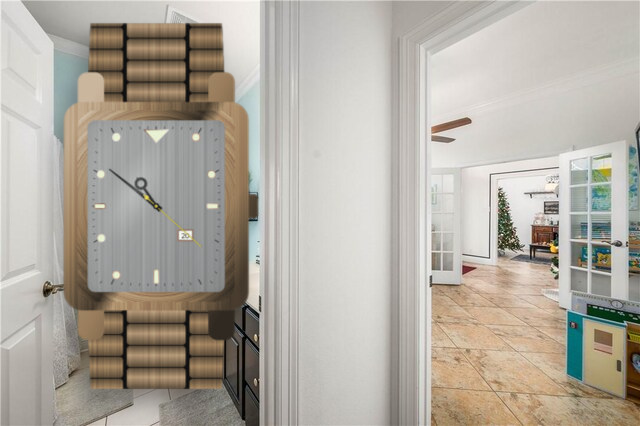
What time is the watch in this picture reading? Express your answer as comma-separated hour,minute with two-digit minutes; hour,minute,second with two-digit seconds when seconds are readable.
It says 10,51,22
